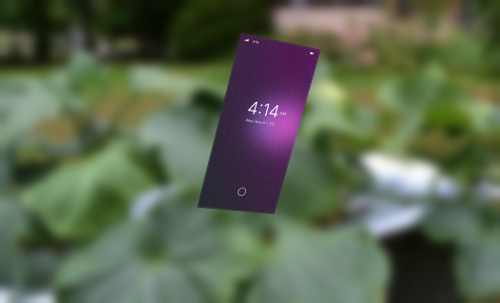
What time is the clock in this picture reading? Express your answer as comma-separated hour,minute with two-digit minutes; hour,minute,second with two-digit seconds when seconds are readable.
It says 4,14
